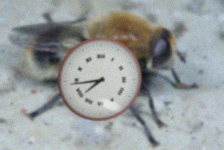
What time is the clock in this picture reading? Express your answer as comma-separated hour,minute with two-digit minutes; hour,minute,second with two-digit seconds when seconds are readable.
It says 7,44
